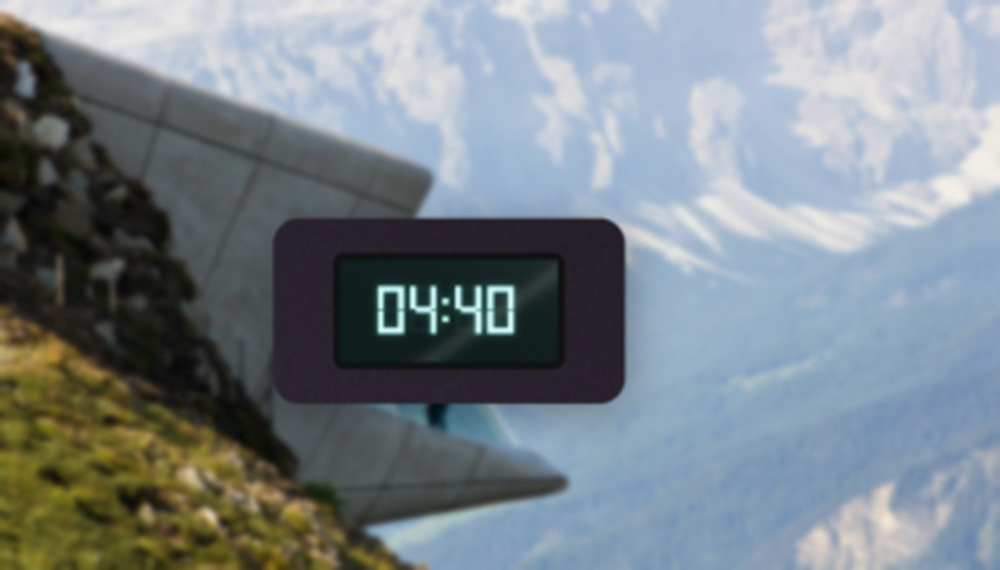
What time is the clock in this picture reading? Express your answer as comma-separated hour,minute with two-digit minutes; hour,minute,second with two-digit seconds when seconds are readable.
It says 4,40
